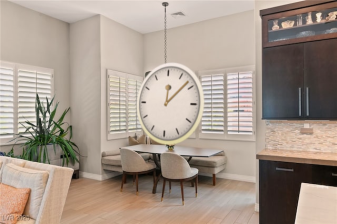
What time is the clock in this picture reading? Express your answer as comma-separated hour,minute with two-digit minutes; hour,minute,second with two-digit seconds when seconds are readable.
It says 12,08
